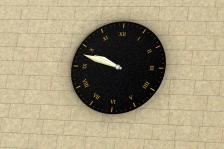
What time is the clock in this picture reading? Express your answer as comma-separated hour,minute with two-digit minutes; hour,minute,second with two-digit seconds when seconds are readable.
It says 9,48
